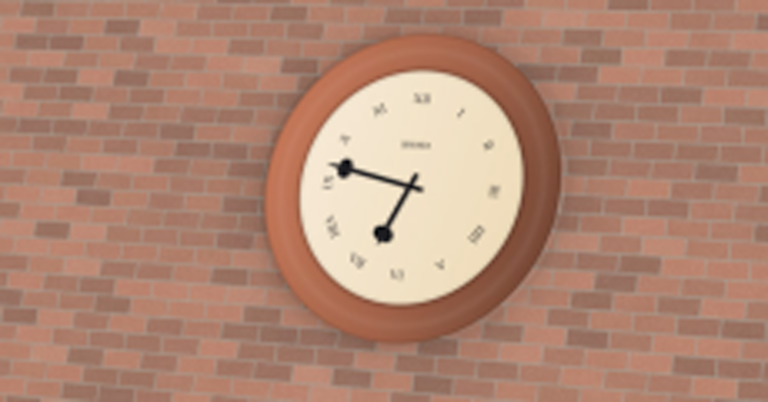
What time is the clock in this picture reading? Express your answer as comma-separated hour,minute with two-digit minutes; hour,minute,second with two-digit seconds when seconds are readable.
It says 6,47
